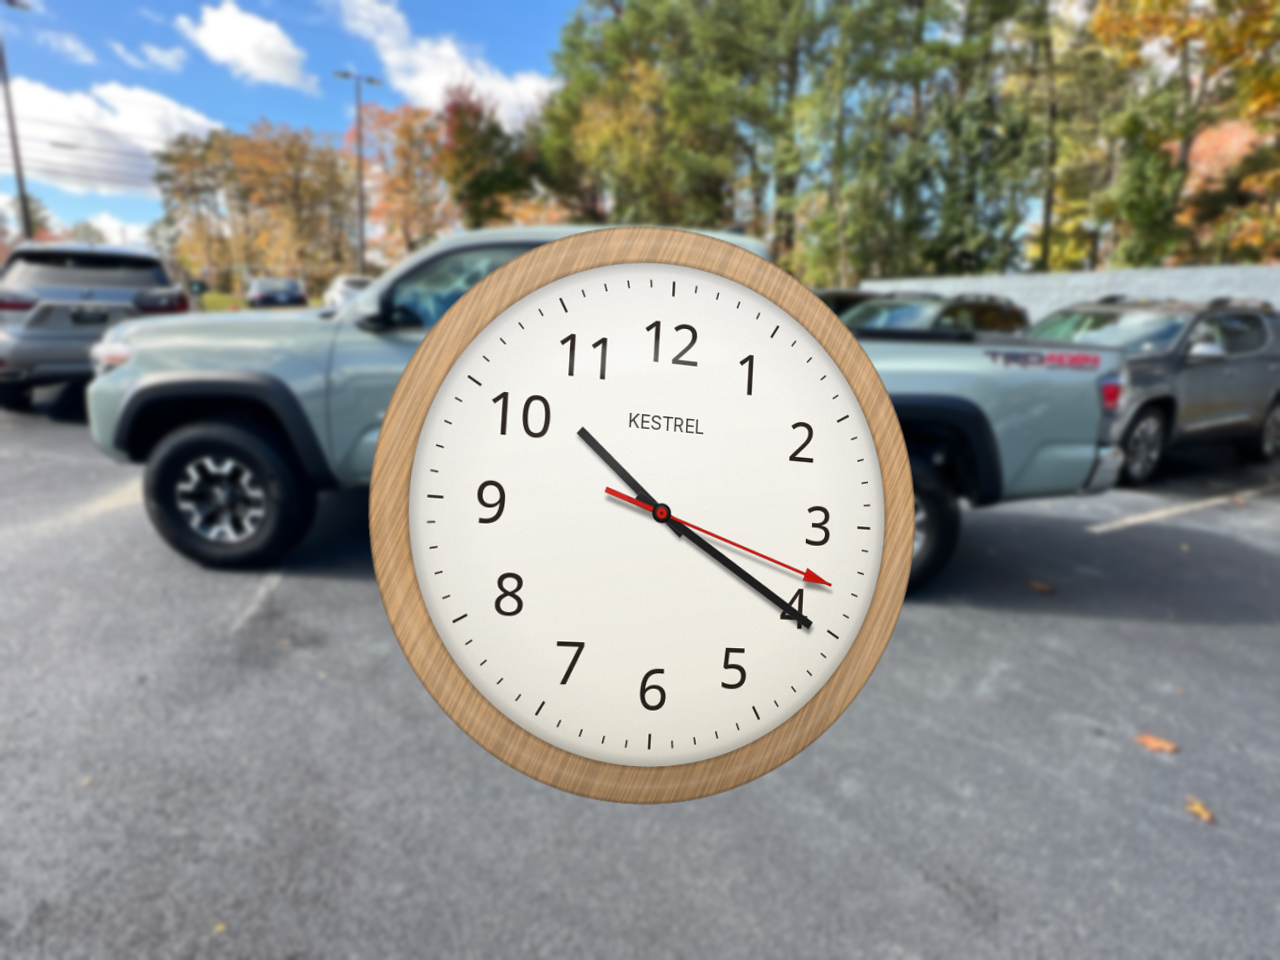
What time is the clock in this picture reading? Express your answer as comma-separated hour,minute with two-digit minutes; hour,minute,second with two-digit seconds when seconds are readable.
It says 10,20,18
